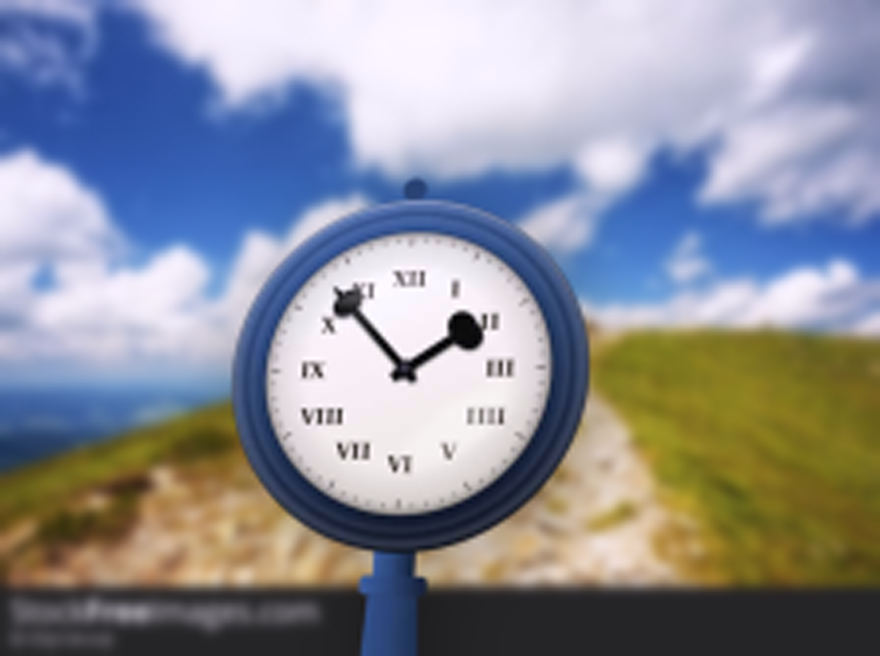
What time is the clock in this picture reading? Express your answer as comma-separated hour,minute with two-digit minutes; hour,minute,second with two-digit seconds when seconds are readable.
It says 1,53
